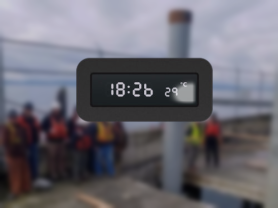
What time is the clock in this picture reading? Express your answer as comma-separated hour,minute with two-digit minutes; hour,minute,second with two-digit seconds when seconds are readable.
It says 18,26
